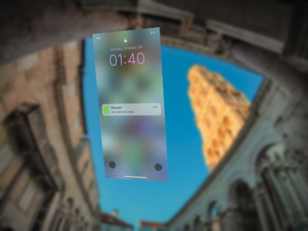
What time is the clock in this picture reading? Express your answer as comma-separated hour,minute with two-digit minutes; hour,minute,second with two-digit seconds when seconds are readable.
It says 1,40
